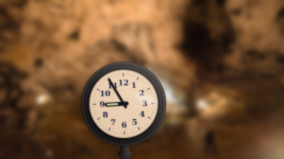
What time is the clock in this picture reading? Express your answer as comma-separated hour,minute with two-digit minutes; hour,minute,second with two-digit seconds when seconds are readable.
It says 8,55
